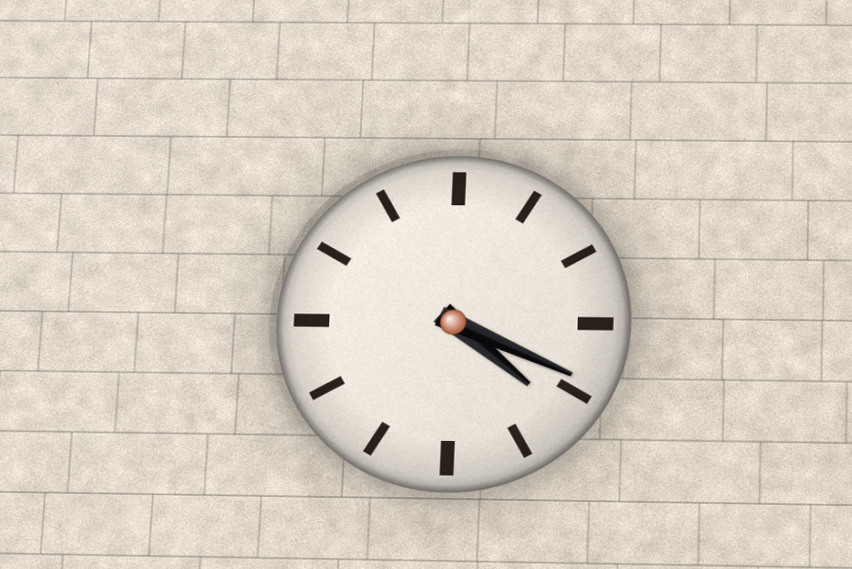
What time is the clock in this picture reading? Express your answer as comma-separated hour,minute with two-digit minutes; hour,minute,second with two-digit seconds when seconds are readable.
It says 4,19
